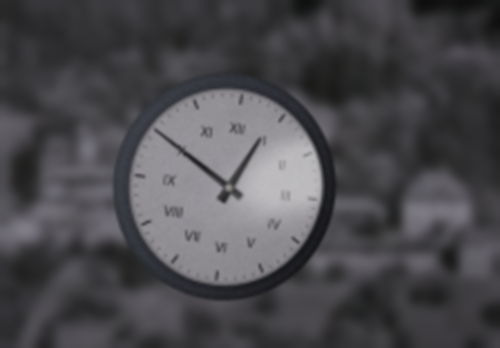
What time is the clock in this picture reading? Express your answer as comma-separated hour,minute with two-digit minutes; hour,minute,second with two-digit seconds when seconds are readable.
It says 12,50
